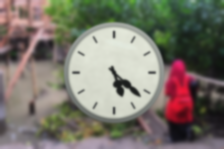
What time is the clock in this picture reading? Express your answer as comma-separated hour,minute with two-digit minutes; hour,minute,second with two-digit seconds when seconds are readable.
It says 5,22
